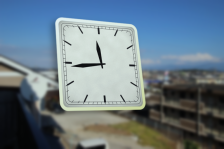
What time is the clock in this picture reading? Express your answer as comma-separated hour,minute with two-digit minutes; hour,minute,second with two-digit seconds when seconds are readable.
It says 11,44
